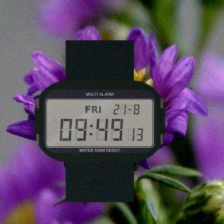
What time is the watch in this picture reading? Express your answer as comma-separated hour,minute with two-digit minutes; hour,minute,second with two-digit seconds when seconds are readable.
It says 9,49,13
